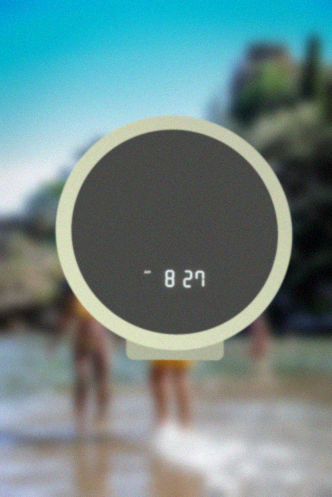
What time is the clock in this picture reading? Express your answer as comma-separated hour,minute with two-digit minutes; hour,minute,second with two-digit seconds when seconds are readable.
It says 8,27
